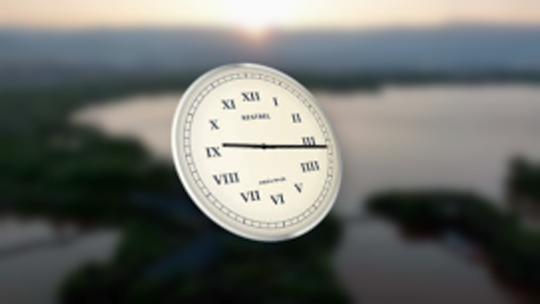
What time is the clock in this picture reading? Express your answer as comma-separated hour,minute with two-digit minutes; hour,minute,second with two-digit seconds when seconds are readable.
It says 9,16
